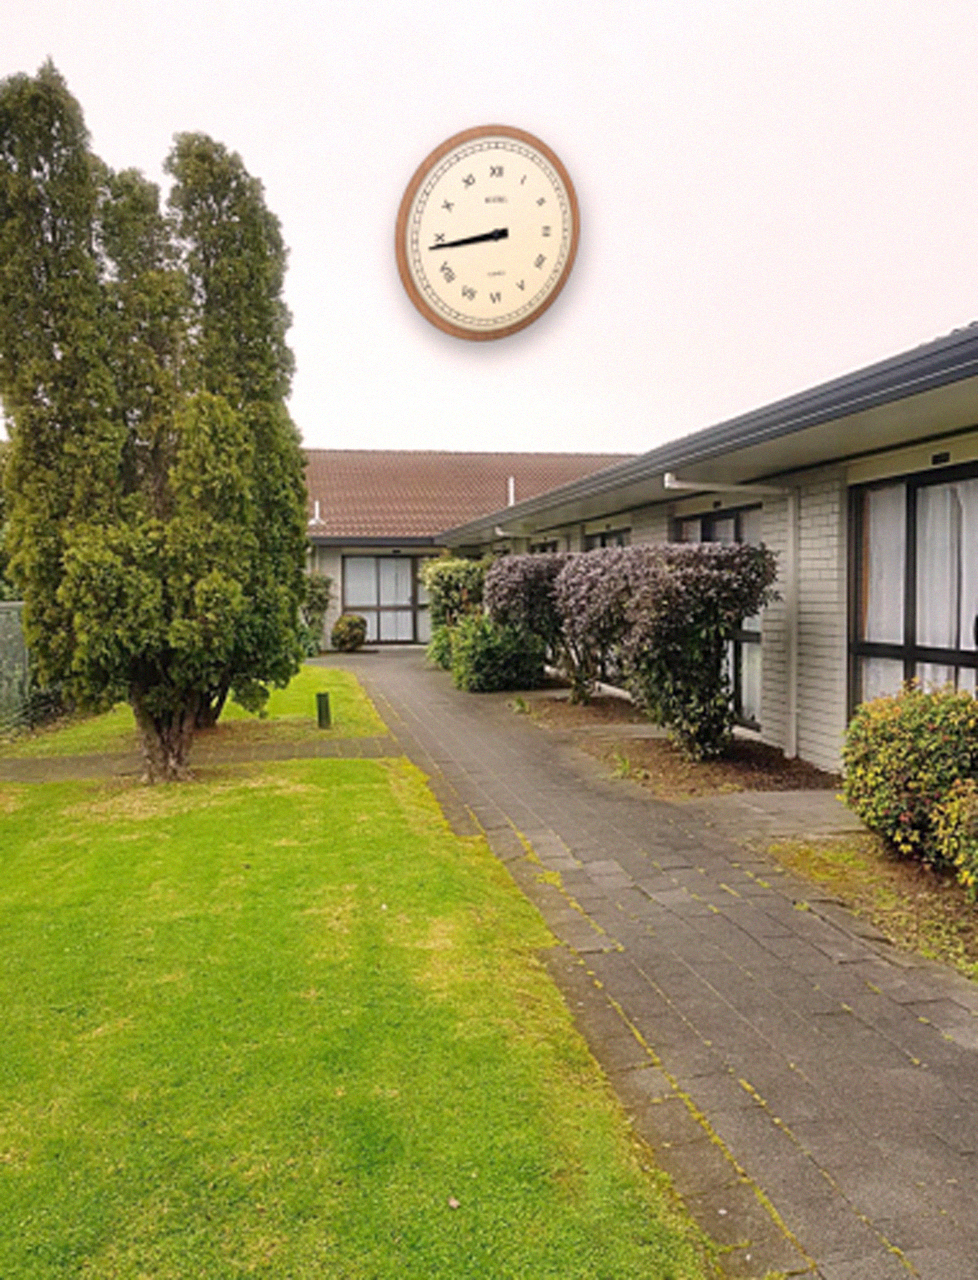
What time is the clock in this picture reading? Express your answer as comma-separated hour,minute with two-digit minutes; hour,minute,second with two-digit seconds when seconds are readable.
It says 8,44
